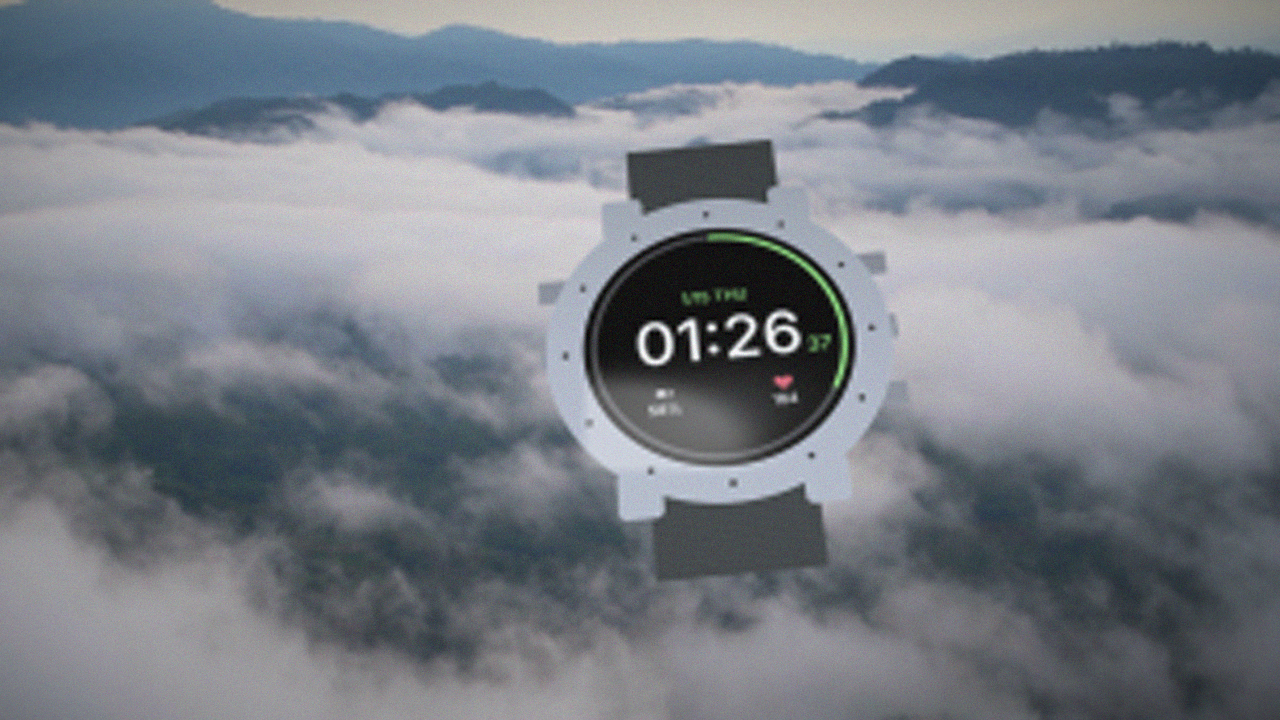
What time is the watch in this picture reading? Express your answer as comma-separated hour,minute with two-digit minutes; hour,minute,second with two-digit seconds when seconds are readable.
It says 1,26
